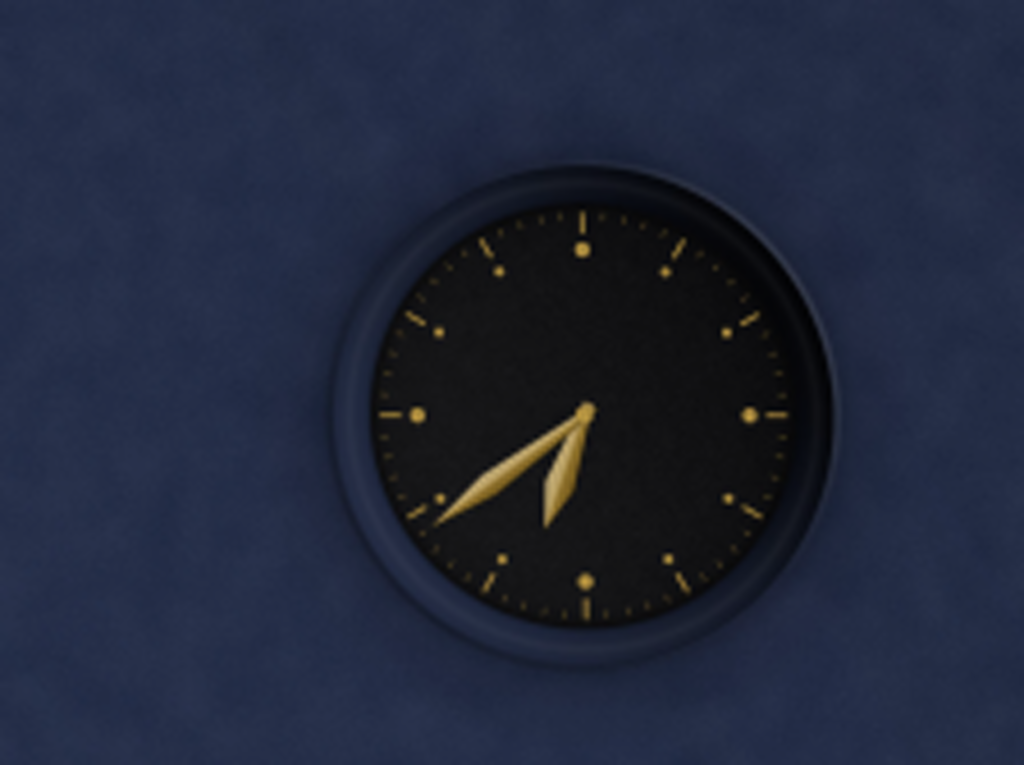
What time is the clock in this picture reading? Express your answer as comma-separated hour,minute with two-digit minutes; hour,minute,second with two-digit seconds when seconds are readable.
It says 6,39
